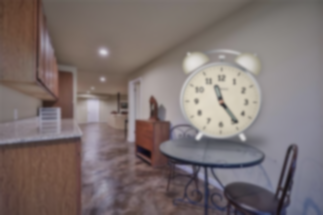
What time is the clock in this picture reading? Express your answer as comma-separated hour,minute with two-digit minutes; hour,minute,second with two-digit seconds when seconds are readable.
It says 11,24
